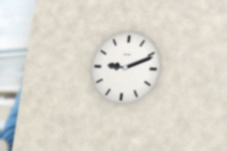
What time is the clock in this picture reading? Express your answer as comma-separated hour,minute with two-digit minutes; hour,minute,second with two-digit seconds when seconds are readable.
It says 9,11
